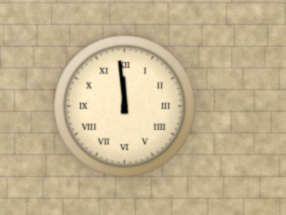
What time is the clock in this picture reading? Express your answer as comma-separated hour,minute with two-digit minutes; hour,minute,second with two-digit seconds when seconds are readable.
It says 11,59
